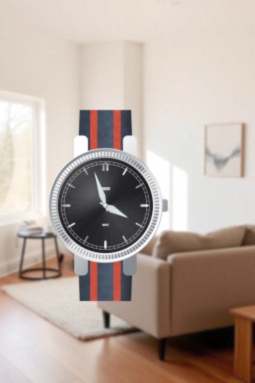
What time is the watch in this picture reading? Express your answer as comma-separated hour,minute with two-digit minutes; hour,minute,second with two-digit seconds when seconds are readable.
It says 3,57
